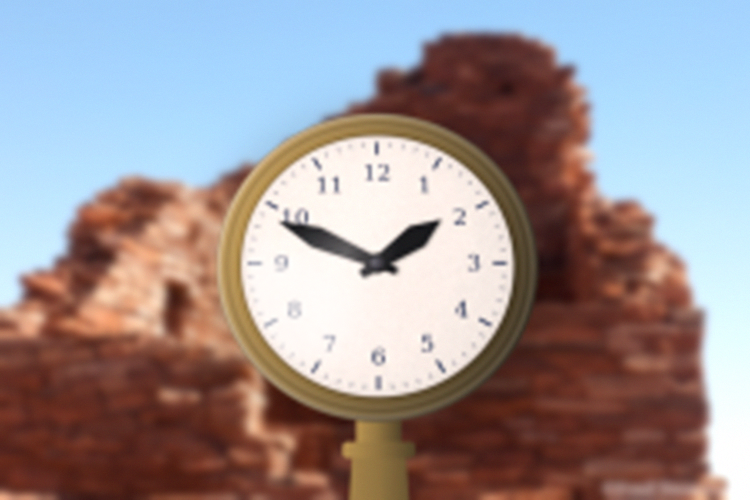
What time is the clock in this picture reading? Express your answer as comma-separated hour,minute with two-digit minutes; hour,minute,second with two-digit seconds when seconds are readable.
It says 1,49
